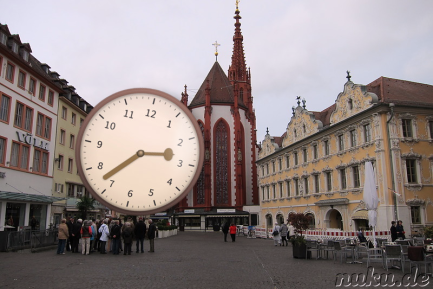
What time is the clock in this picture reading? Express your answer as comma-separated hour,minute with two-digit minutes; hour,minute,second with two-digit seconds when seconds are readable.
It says 2,37
